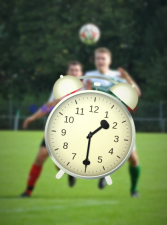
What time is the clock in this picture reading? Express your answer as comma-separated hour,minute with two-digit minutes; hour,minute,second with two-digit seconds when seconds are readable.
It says 1,30
